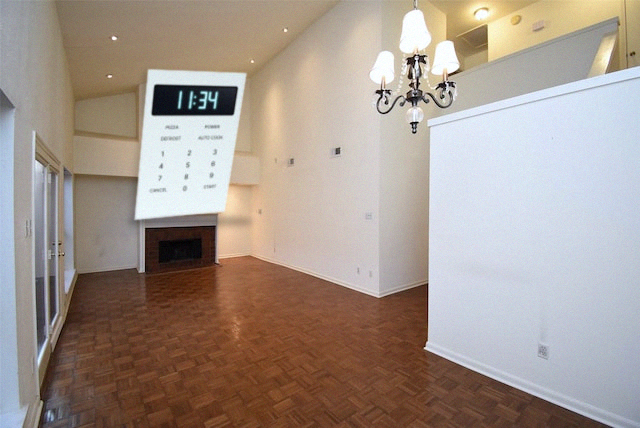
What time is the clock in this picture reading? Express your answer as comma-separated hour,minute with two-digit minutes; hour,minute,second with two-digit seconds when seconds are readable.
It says 11,34
